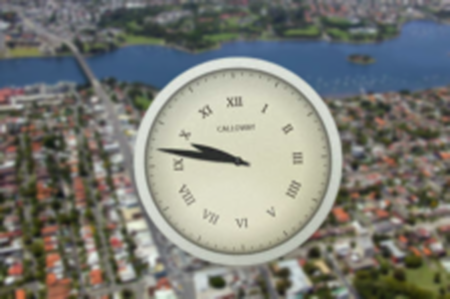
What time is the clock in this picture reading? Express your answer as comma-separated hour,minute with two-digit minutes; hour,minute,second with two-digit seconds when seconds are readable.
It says 9,47
